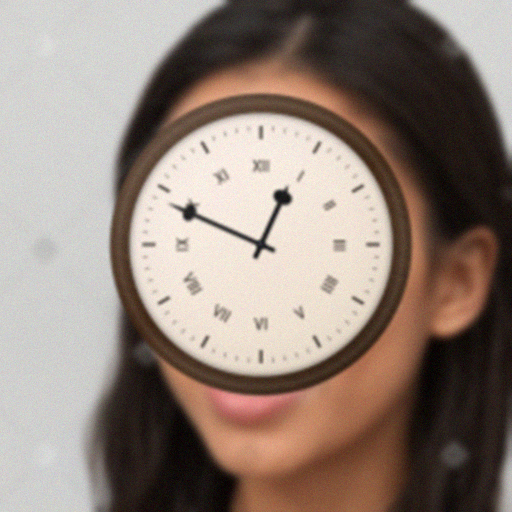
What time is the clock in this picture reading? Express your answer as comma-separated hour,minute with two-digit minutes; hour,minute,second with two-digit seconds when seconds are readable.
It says 12,49
